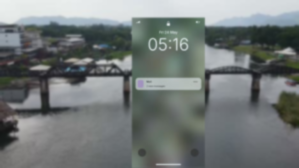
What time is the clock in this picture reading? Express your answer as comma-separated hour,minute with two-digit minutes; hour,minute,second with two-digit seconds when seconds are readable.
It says 5,16
